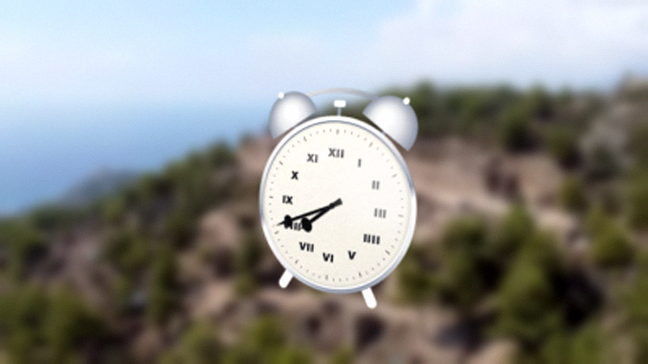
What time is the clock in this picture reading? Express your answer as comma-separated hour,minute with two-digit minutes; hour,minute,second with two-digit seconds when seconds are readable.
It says 7,41
